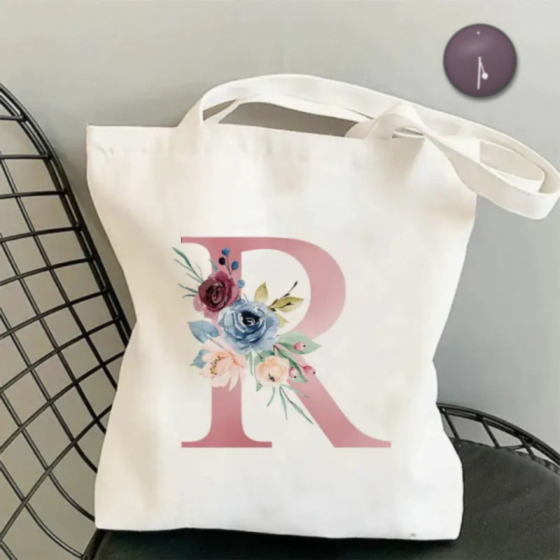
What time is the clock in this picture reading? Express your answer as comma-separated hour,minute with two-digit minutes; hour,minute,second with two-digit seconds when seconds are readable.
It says 5,31
